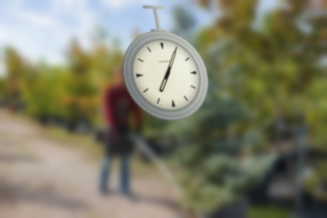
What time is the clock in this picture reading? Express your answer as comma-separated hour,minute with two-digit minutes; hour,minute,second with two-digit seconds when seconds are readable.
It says 7,05
